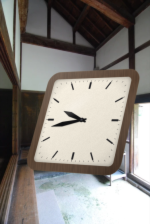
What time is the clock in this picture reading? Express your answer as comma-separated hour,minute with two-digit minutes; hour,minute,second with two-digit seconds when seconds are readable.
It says 9,43
